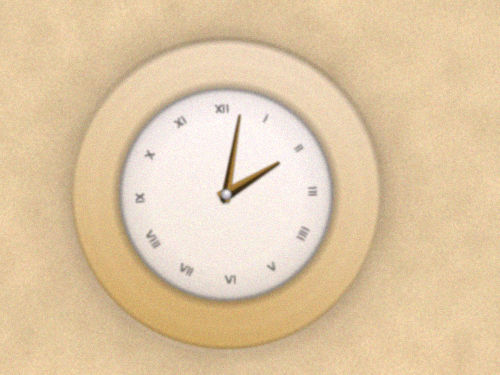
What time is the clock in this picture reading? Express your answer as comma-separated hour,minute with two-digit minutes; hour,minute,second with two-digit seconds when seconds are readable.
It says 2,02
